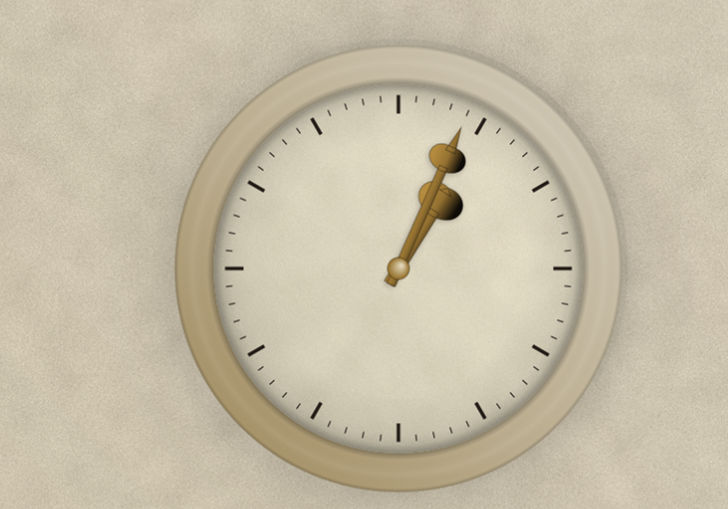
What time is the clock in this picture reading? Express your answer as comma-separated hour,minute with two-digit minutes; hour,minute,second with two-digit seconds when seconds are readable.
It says 1,04
